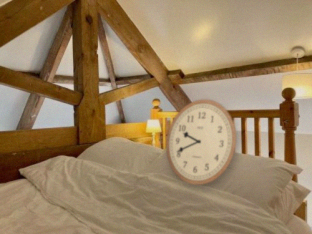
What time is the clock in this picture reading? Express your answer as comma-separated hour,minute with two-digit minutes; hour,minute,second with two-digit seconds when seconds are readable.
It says 9,41
